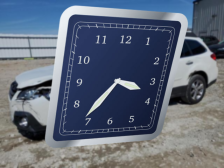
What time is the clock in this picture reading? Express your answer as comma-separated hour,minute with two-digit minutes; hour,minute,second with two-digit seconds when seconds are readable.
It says 3,36
